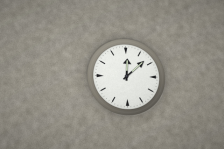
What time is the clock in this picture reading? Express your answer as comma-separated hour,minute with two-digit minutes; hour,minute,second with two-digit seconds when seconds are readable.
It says 12,08
